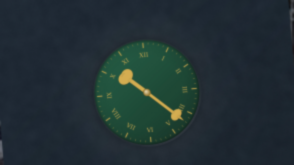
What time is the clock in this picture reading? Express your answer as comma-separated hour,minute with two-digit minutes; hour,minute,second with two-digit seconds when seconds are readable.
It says 10,22
